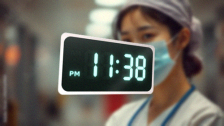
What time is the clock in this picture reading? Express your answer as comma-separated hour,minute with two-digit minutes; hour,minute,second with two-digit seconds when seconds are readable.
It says 11,38
